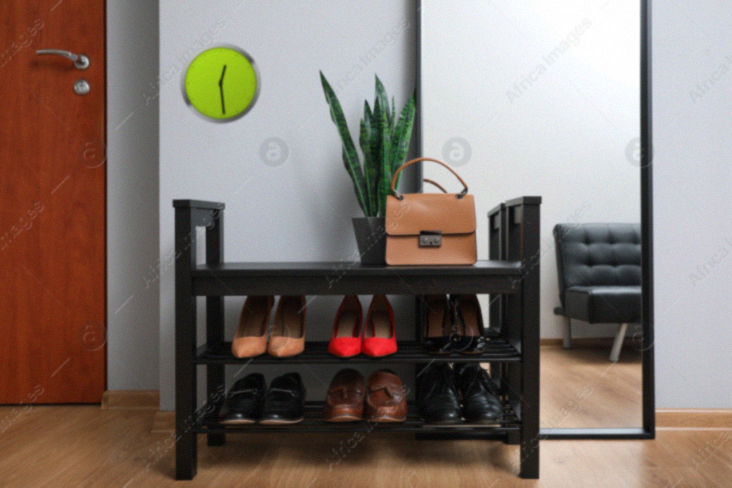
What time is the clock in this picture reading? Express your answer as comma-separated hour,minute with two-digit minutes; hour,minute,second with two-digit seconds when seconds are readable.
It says 12,29
